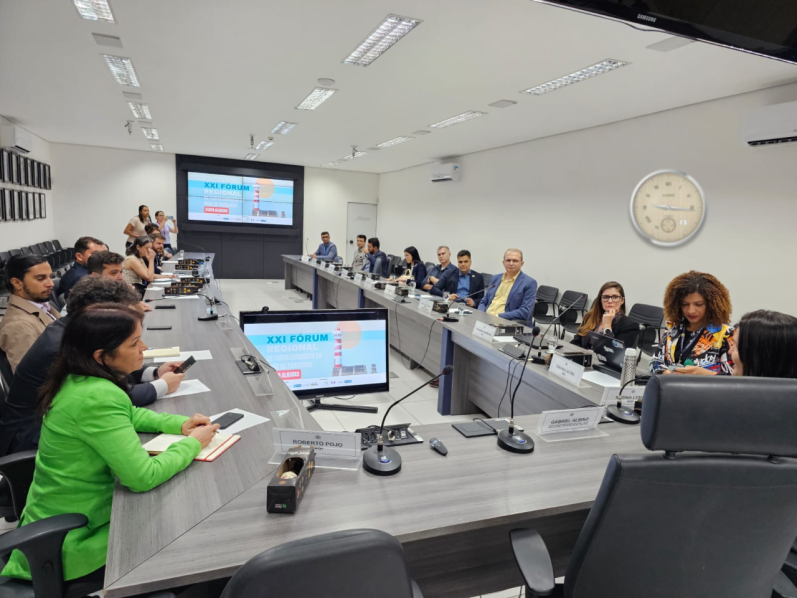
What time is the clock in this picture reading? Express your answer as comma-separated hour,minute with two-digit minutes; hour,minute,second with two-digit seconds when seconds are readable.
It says 9,16
